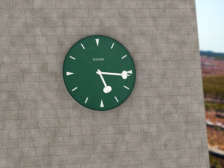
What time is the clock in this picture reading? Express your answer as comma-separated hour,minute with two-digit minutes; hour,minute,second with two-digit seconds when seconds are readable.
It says 5,16
